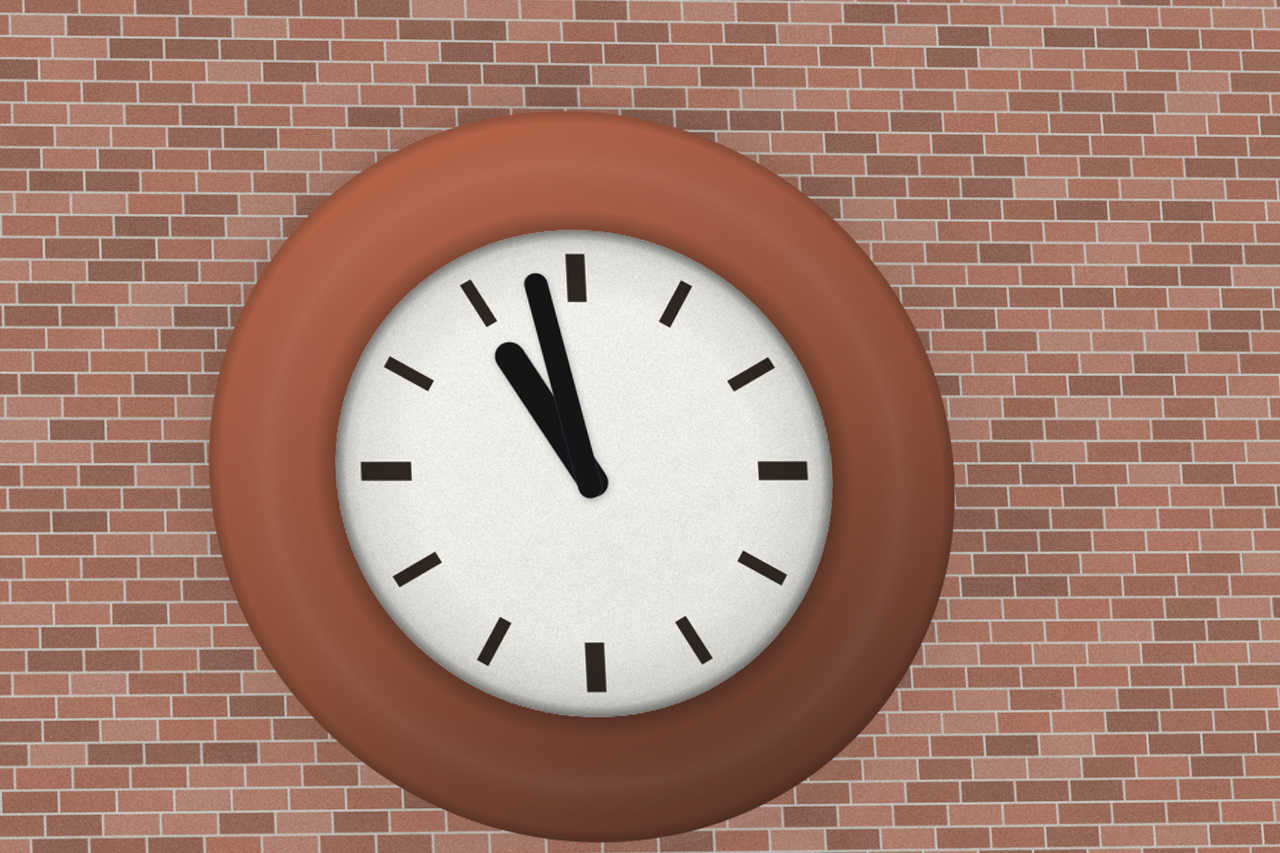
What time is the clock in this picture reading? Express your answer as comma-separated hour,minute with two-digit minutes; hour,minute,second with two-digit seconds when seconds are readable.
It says 10,58
